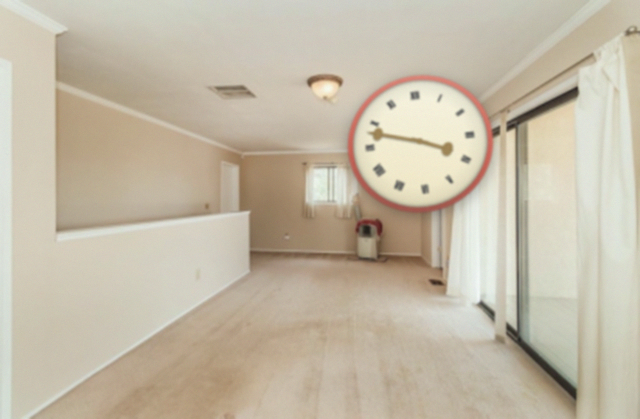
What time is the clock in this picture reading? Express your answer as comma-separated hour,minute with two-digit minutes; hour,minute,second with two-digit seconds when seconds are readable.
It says 3,48
